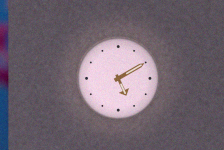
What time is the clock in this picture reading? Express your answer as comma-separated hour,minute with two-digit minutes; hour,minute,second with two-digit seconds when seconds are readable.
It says 5,10
